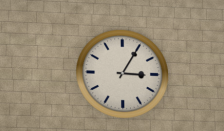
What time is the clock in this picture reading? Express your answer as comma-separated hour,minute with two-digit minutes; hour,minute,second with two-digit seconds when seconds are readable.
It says 3,05
